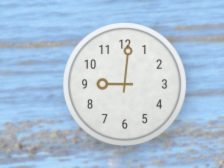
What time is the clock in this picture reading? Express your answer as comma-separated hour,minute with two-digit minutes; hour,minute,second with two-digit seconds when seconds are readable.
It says 9,01
